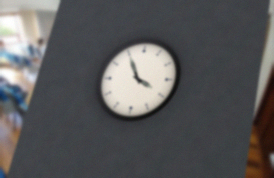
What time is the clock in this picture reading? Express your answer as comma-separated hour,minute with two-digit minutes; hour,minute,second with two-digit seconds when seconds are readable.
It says 3,55
